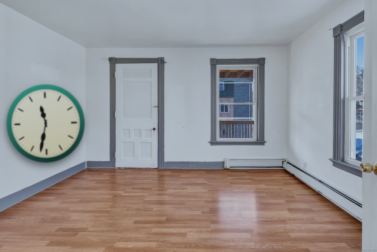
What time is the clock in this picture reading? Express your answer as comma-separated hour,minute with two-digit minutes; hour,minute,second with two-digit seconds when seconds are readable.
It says 11,32
